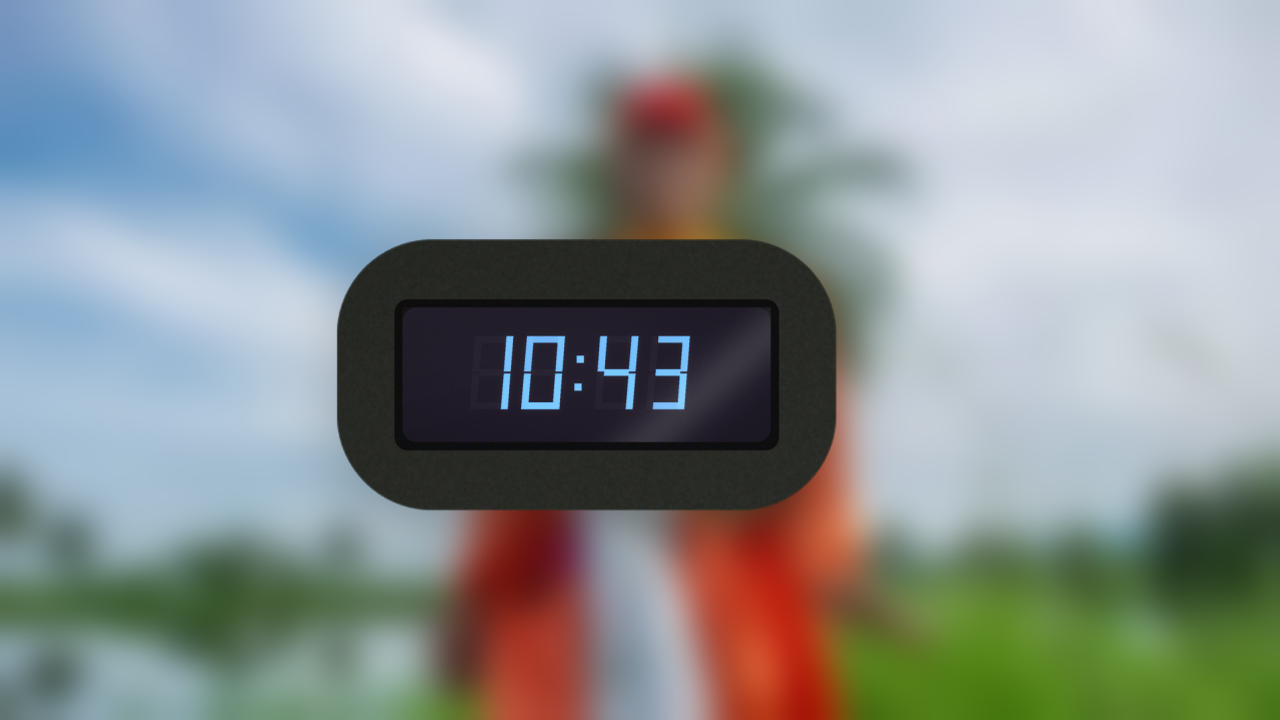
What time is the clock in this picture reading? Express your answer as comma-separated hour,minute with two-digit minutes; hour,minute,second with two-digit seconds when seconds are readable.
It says 10,43
